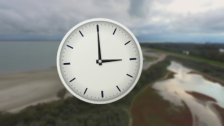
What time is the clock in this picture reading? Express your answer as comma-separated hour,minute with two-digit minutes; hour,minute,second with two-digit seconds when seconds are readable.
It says 3,00
